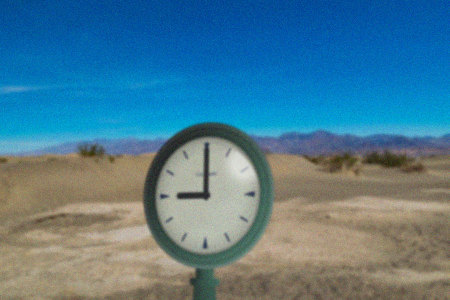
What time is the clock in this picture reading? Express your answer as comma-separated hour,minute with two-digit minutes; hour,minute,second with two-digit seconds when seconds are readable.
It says 9,00
